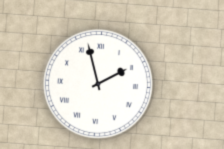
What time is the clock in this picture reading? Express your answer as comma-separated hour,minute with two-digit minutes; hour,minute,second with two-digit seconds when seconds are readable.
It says 1,57
